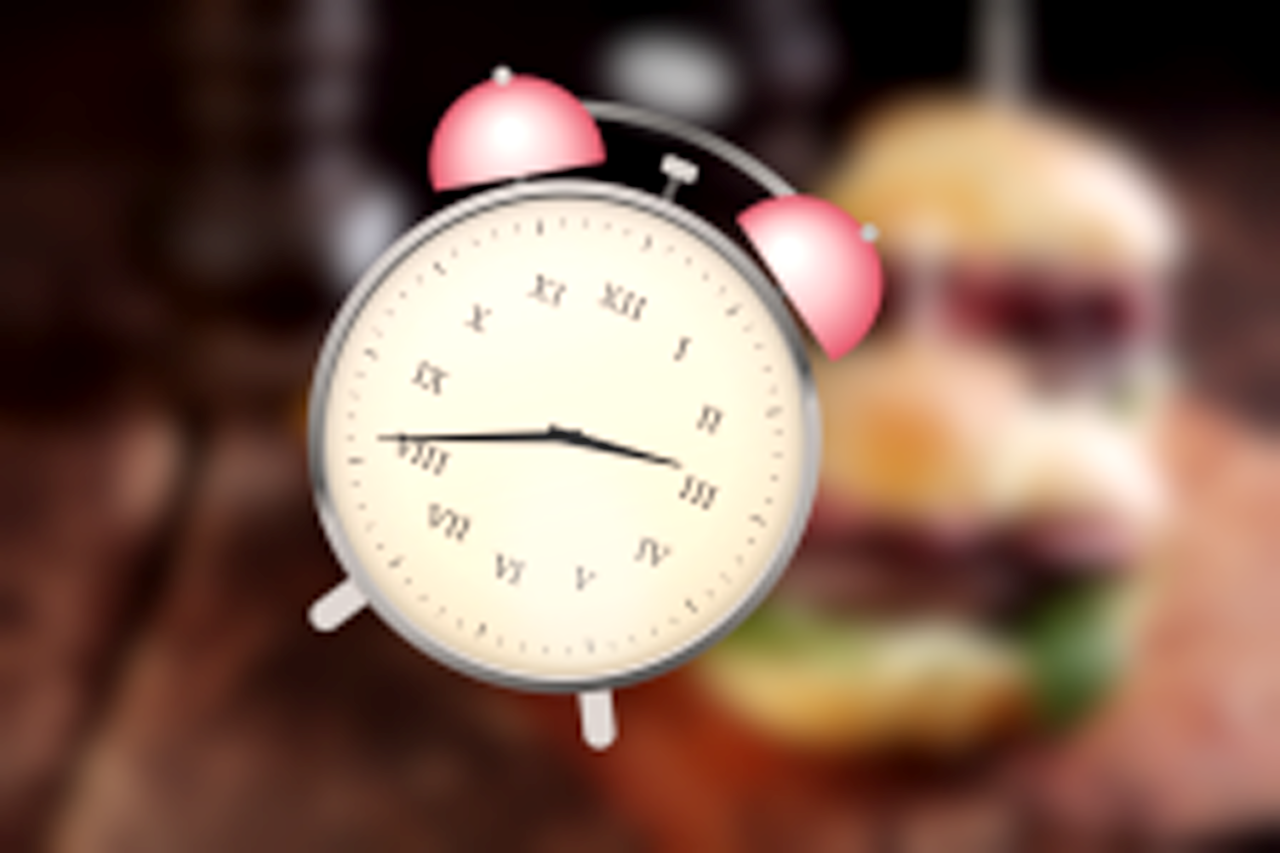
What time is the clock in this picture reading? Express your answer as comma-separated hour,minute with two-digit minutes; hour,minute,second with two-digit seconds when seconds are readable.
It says 2,41
